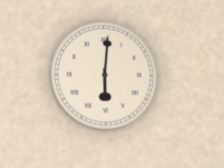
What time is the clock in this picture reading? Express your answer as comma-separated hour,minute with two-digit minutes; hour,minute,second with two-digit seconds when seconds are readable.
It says 6,01
